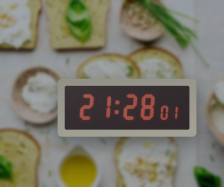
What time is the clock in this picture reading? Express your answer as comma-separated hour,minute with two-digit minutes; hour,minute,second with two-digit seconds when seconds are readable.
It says 21,28,01
